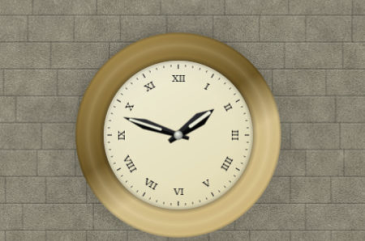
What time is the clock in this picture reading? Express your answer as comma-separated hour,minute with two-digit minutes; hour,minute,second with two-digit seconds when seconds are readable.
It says 1,48
